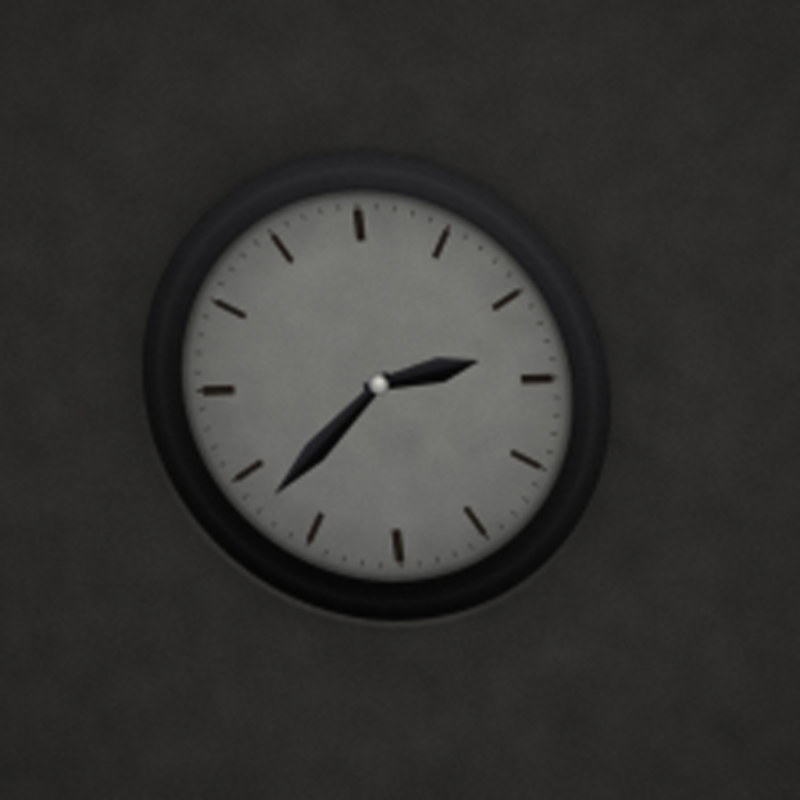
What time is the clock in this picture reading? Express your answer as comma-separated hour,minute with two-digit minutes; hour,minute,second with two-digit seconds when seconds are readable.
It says 2,38
